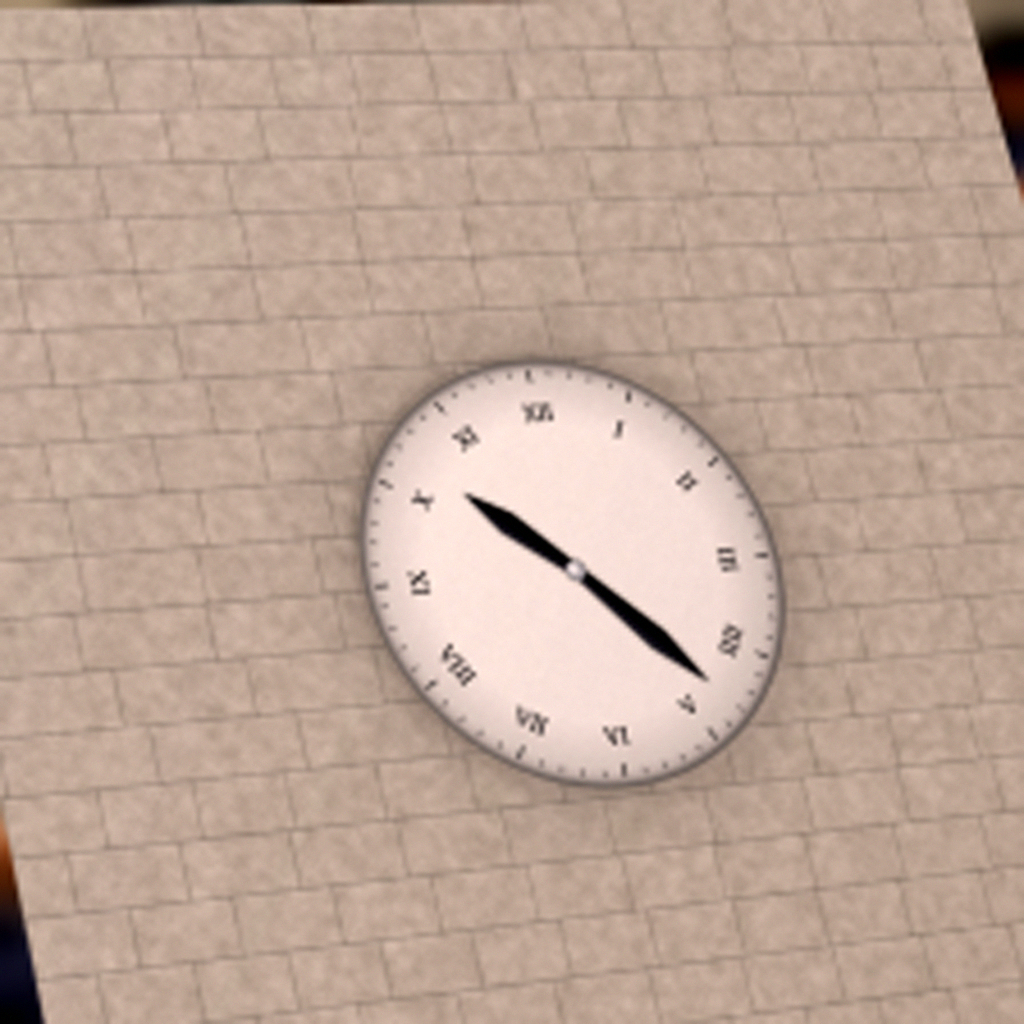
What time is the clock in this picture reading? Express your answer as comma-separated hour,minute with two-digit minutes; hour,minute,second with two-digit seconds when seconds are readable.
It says 10,23
